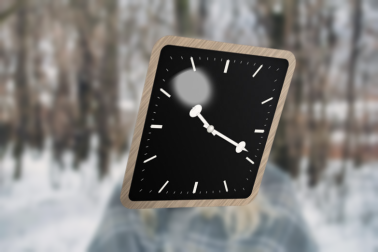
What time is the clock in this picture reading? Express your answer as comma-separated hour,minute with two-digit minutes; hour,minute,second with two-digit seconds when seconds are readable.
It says 10,19
